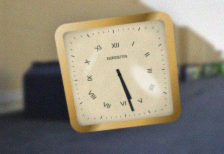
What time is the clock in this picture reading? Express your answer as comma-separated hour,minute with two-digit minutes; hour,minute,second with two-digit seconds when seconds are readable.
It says 5,28
